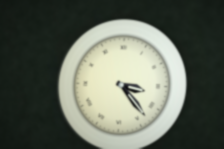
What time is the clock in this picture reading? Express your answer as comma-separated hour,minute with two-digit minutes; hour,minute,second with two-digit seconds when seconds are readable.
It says 3,23
